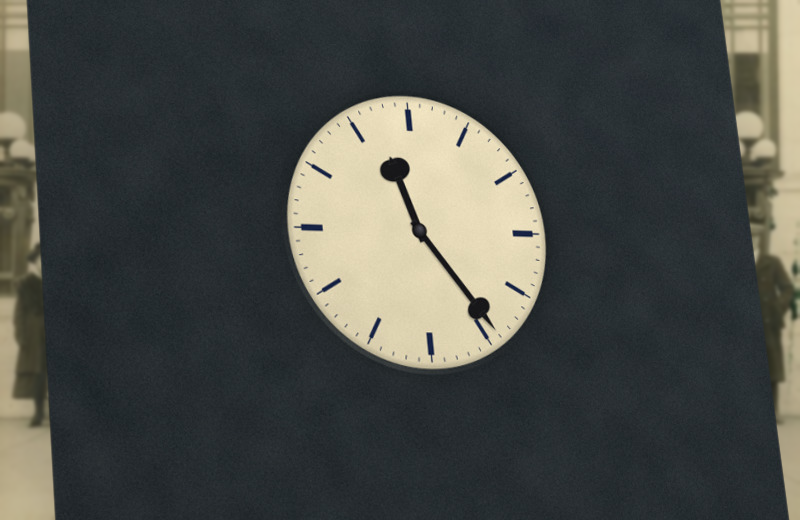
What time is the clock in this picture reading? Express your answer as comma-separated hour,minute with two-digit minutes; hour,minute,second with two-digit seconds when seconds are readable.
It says 11,24
